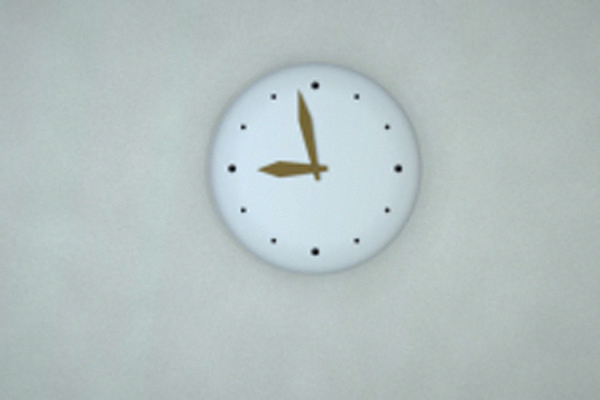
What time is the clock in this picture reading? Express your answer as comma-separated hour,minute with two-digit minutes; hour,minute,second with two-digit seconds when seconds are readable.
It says 8,58
